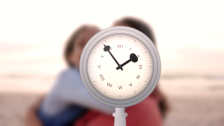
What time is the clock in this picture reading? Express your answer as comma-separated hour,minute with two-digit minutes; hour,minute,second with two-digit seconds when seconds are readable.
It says 1,54
